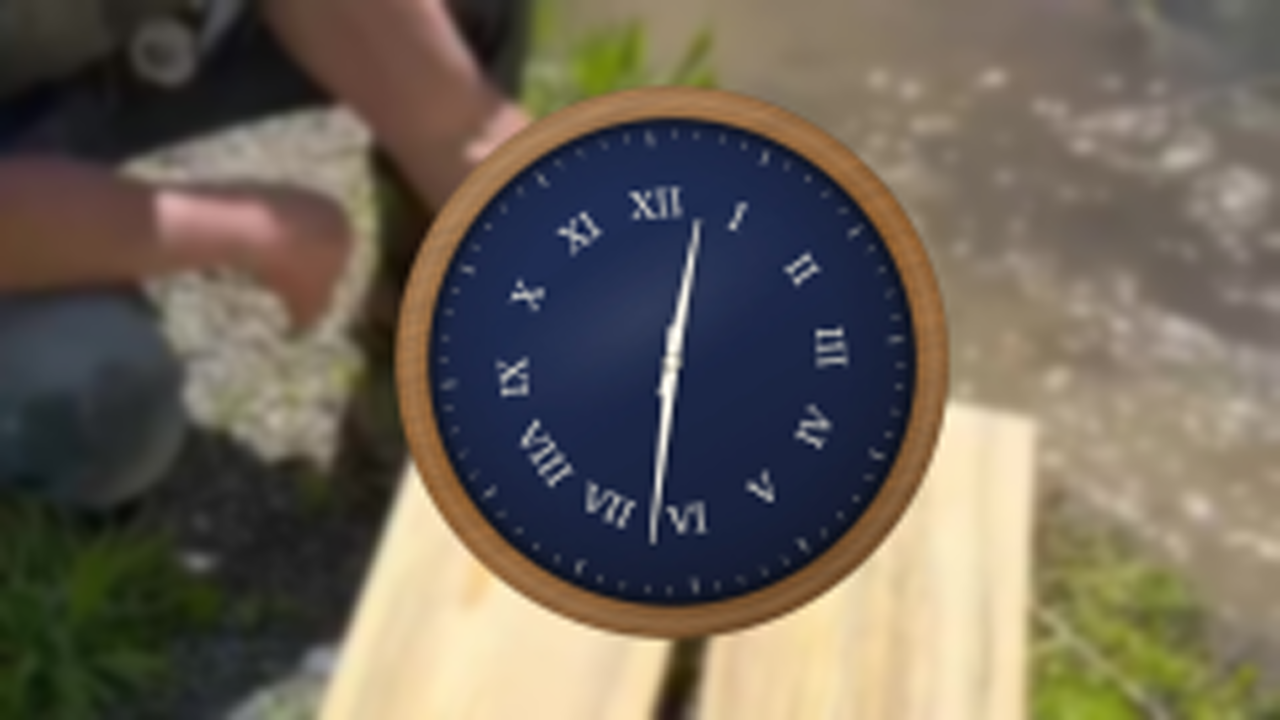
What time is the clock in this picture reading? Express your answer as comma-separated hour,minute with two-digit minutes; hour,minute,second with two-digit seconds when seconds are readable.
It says 12,32
